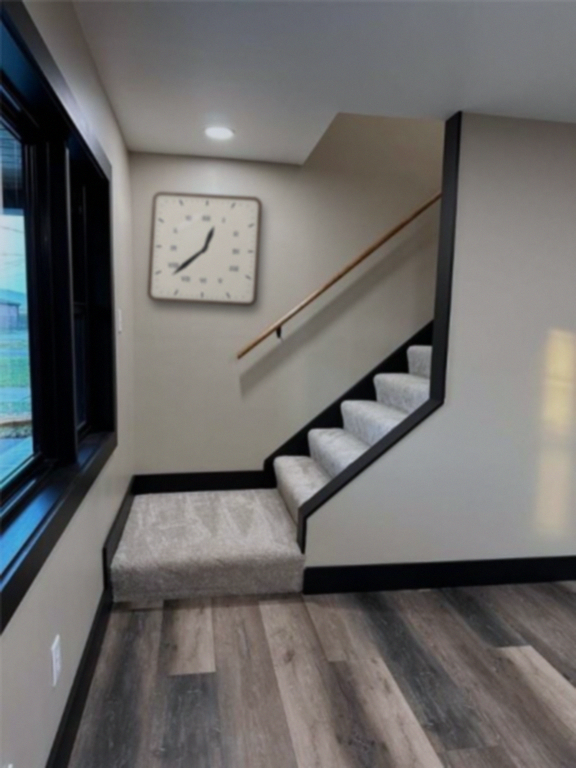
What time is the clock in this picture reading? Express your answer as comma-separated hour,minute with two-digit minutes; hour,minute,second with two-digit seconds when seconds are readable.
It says 12,38
